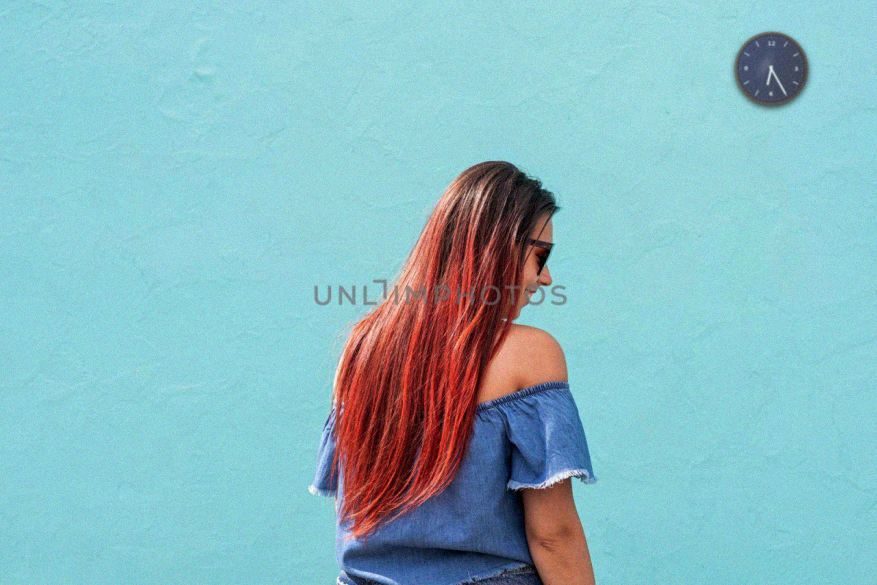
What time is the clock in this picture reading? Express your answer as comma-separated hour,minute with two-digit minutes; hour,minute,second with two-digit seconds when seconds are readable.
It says 6,25
